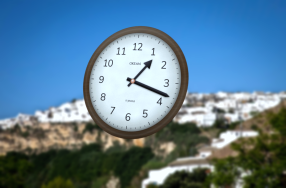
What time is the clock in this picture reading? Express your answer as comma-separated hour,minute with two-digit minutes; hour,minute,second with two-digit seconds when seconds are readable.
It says 1,18
